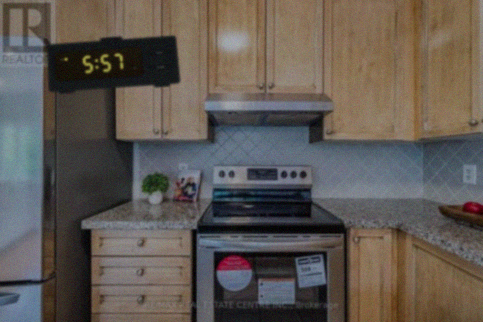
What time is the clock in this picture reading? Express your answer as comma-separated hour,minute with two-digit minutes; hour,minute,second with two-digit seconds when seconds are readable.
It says 5,57
